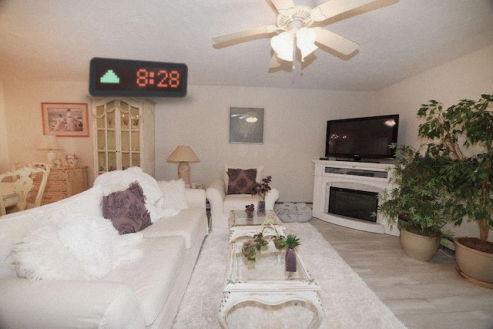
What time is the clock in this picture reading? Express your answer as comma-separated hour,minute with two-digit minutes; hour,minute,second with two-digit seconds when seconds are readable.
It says 8,28
